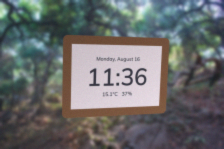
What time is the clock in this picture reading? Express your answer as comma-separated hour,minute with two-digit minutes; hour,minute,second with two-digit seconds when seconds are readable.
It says 11,36
